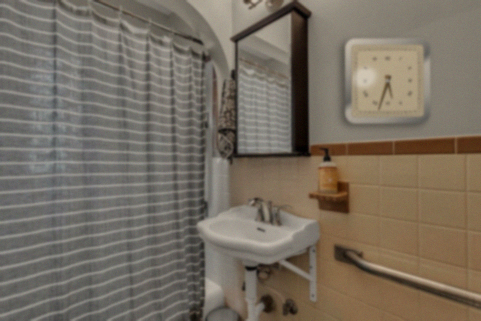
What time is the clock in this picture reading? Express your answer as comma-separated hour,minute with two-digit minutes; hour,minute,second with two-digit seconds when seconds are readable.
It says 5,33
